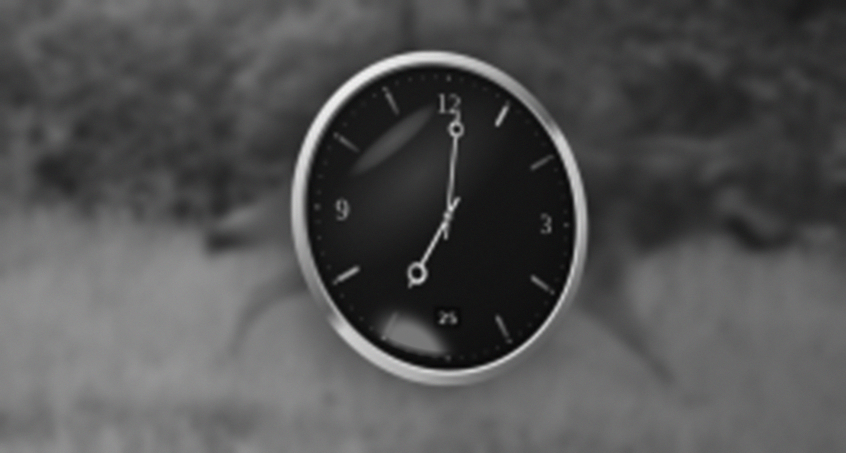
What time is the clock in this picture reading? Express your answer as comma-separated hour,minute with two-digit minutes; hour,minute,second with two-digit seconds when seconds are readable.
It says 7,01
